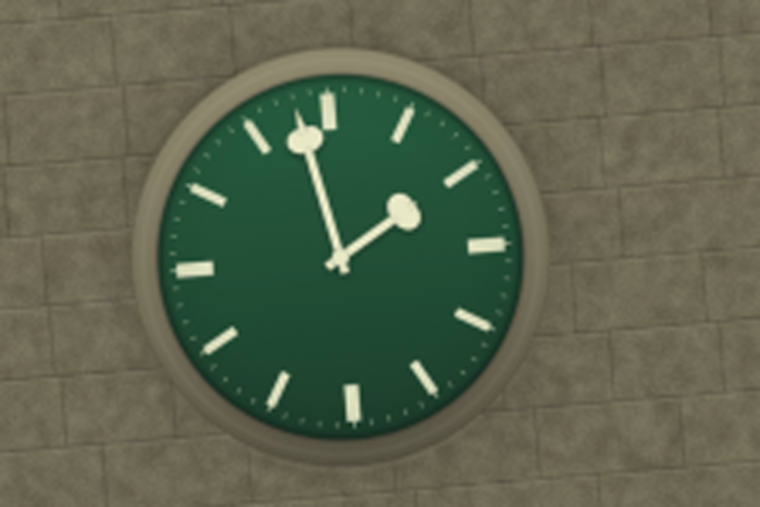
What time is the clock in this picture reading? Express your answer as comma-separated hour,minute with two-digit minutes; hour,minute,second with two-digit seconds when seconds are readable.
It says 1,58
